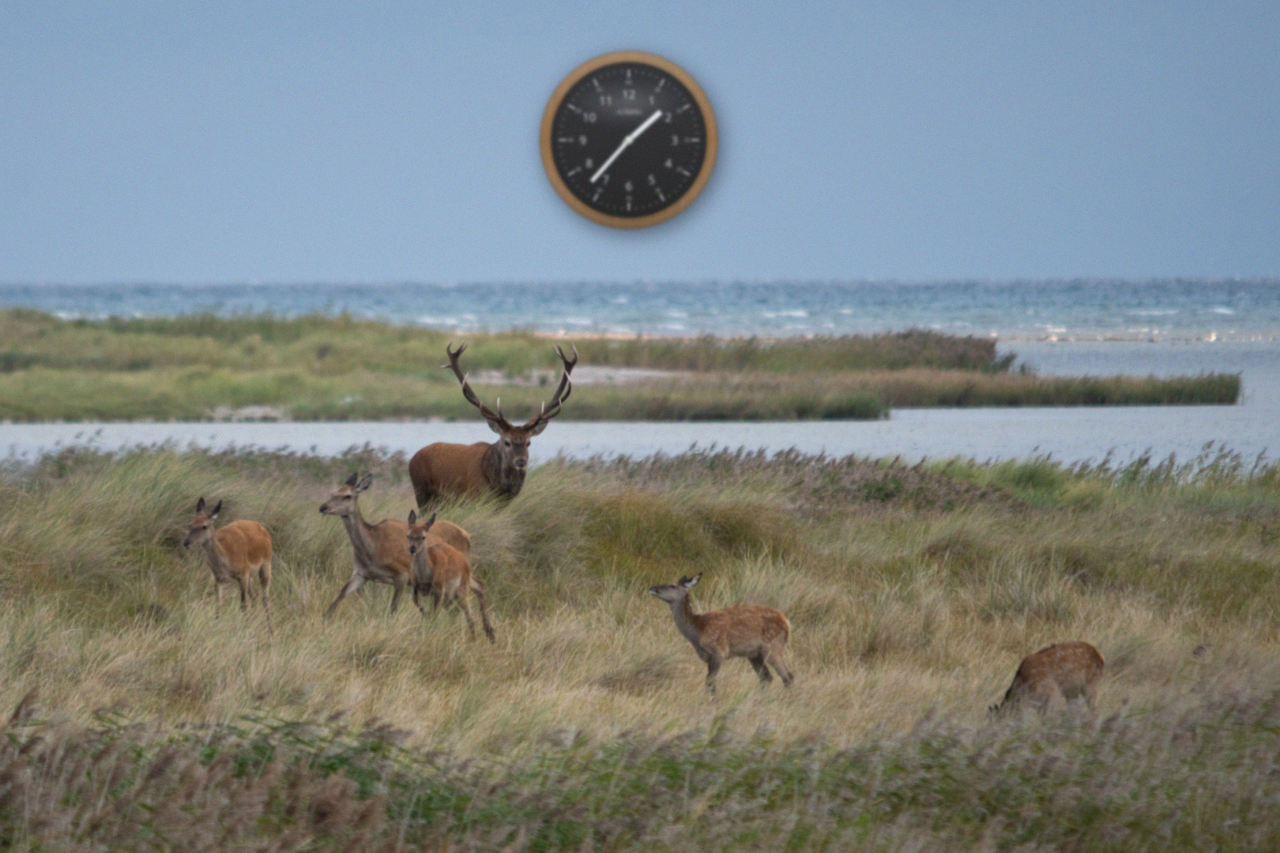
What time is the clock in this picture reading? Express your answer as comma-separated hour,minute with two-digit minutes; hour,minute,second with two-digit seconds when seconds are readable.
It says 1,37
